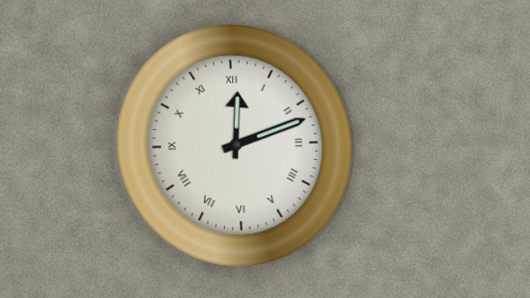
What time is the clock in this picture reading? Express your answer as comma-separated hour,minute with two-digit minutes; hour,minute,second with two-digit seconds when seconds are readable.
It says 12,12
